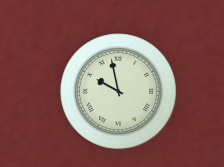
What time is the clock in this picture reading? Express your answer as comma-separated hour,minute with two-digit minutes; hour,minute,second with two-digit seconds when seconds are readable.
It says 9,58
